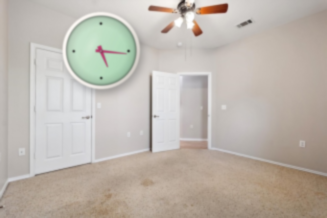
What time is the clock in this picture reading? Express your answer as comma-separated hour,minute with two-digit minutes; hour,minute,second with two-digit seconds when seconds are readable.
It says 5,16
